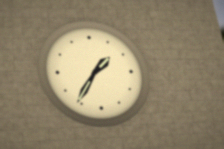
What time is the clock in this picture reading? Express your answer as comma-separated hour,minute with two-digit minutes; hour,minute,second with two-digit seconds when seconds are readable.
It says 1,36
